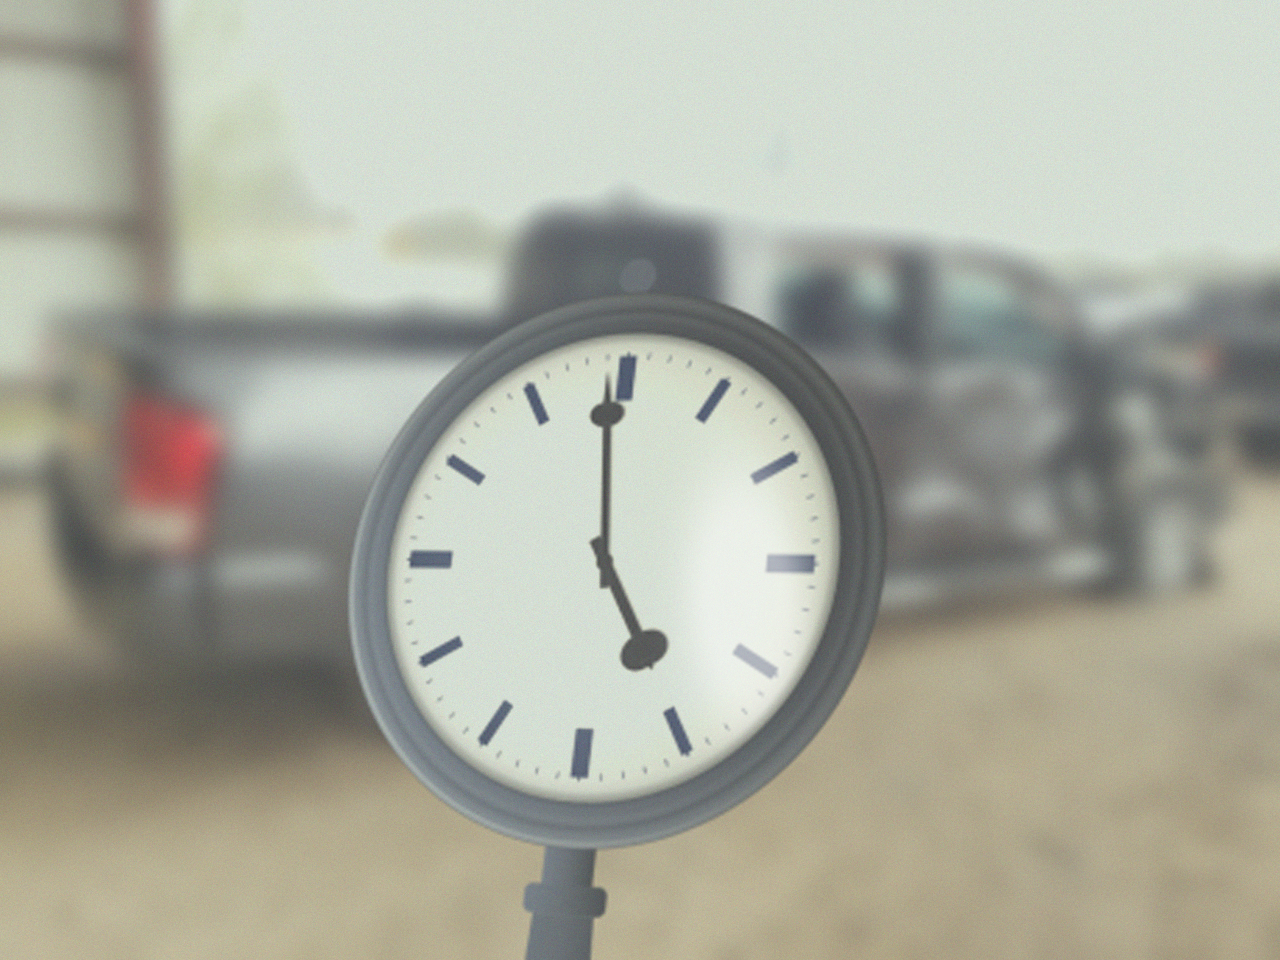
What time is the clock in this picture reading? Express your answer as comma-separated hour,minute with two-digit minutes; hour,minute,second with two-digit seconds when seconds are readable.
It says 4,59
